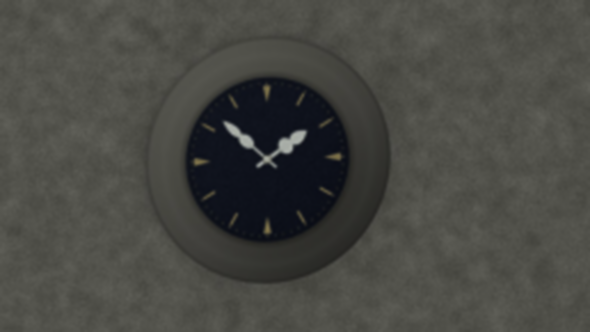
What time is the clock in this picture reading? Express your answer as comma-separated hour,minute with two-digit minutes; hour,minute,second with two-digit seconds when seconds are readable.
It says 1,52
